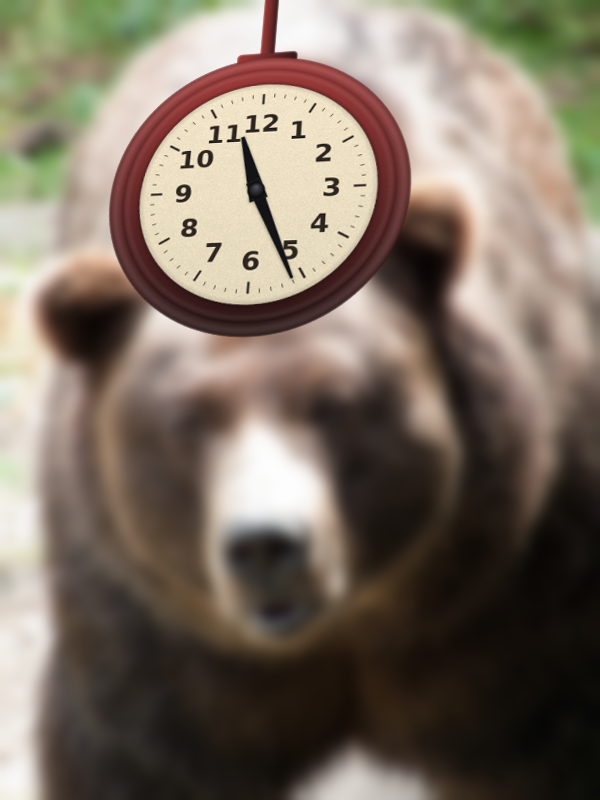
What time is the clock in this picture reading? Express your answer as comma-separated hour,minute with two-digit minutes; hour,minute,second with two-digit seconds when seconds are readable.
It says 11,26
